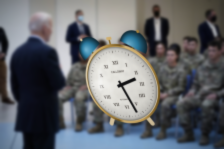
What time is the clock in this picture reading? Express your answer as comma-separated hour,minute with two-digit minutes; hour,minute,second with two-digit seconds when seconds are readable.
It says 2,27
